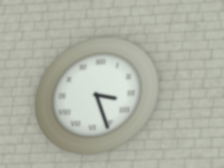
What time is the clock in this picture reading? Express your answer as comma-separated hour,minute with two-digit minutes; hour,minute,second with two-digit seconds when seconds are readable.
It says 3,26
